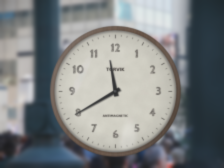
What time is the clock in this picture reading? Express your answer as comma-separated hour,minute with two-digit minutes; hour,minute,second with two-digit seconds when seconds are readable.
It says 11,40
